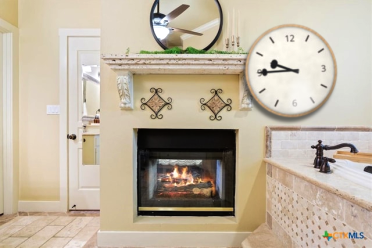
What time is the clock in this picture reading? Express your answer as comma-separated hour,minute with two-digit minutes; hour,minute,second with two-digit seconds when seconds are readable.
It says 9,45
